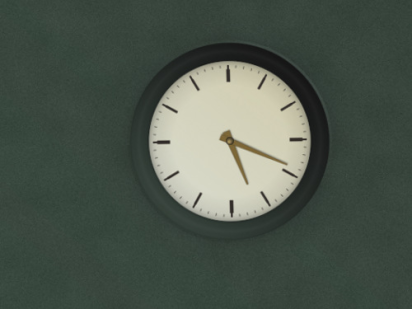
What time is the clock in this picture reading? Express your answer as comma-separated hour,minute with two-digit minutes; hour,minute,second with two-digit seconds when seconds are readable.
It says 5,19
